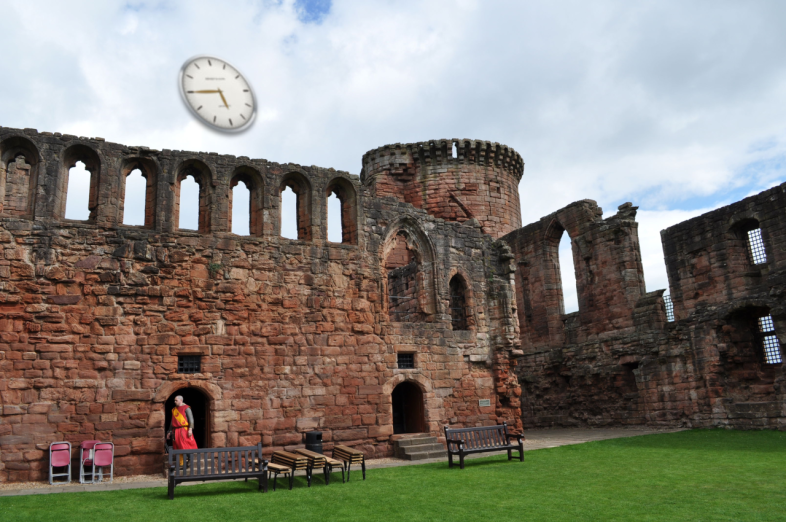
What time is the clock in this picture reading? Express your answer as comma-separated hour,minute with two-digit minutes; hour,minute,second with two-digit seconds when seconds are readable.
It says 5,45
